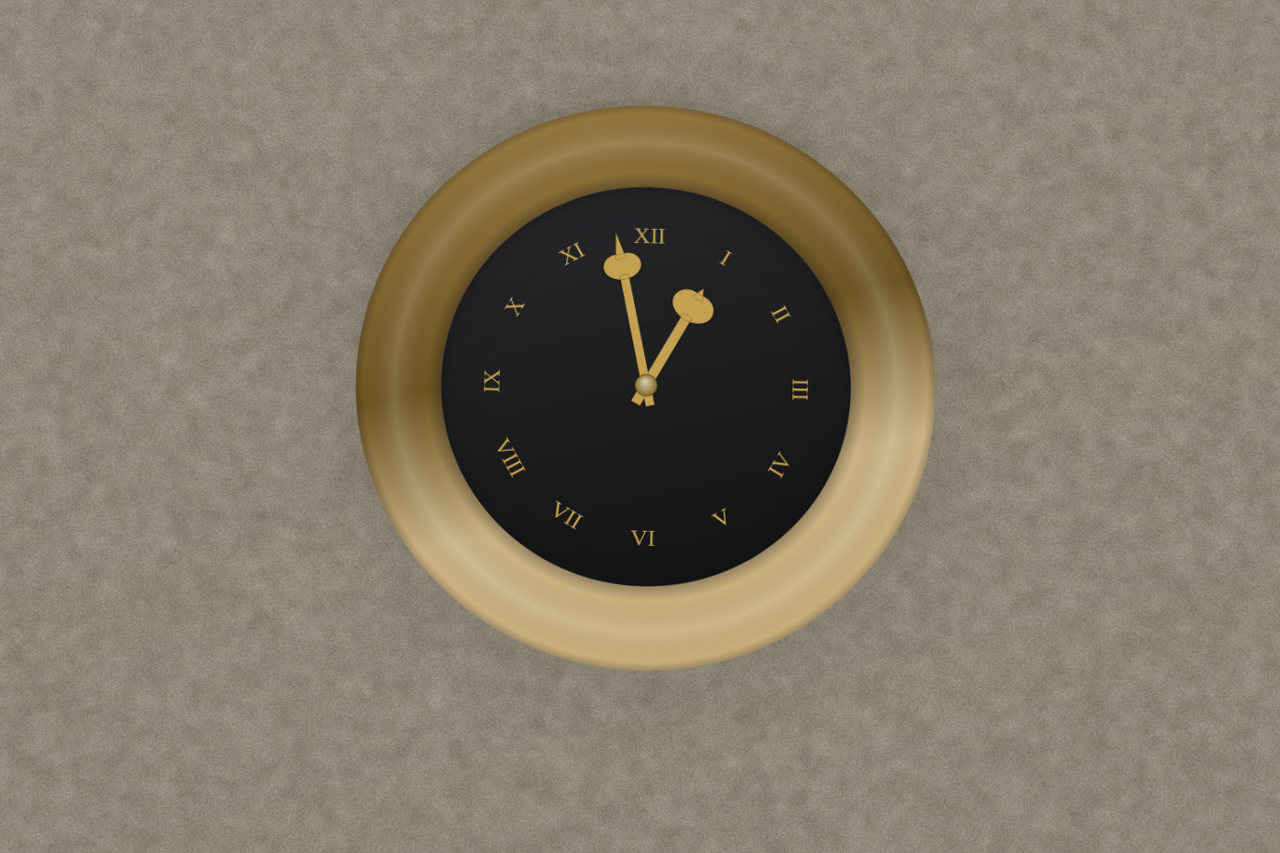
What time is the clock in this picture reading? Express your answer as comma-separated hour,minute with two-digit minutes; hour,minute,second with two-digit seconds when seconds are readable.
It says 12,58
